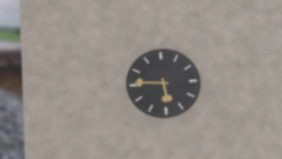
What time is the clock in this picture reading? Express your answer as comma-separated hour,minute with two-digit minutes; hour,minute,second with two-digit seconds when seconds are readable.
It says 5,46
